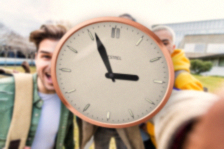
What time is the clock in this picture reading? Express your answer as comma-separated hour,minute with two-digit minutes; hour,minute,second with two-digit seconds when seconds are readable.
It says 2,56
